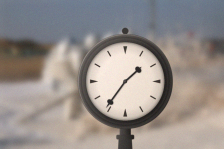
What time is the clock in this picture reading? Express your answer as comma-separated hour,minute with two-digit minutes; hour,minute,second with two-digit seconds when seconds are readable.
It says 1,36
